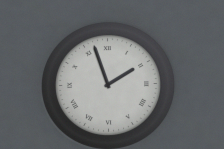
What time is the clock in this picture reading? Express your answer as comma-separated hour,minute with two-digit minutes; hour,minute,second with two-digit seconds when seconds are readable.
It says 1,57
